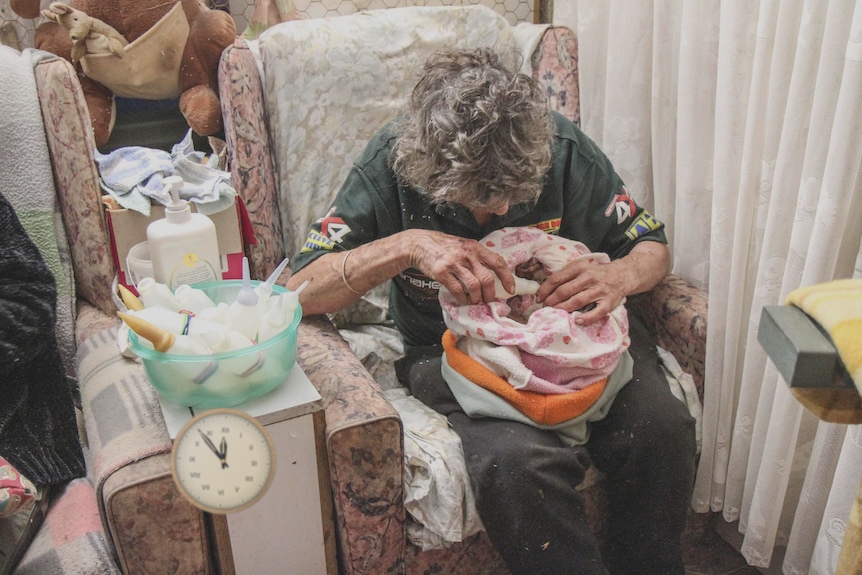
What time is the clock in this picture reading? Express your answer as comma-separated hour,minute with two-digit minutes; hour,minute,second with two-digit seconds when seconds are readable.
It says 11,53
